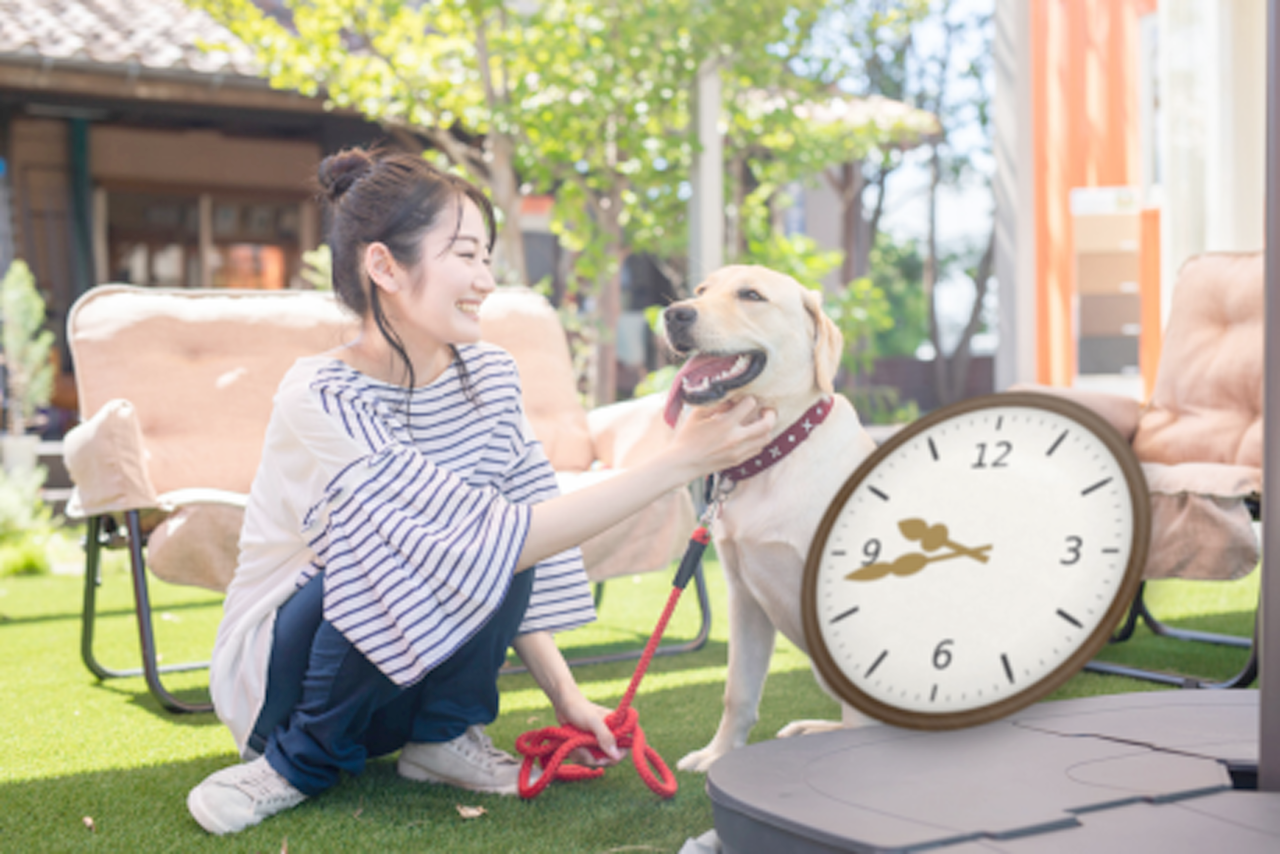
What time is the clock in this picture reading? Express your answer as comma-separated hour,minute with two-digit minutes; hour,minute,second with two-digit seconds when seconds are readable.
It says 9,43
